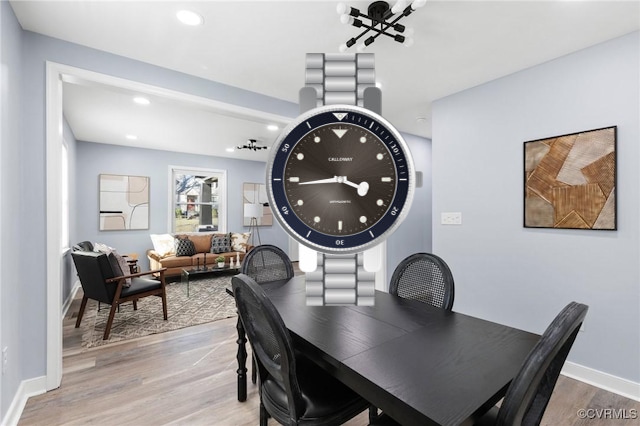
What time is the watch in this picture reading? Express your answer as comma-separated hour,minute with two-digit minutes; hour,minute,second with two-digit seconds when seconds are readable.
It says 3,44
